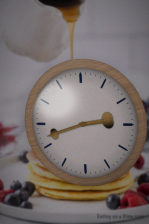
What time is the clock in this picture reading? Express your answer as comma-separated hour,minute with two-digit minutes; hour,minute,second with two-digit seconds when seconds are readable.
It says 2,42
